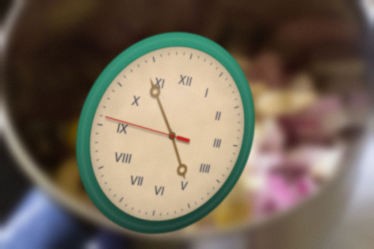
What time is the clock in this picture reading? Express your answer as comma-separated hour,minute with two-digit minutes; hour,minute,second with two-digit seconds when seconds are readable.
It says 4,53,46
